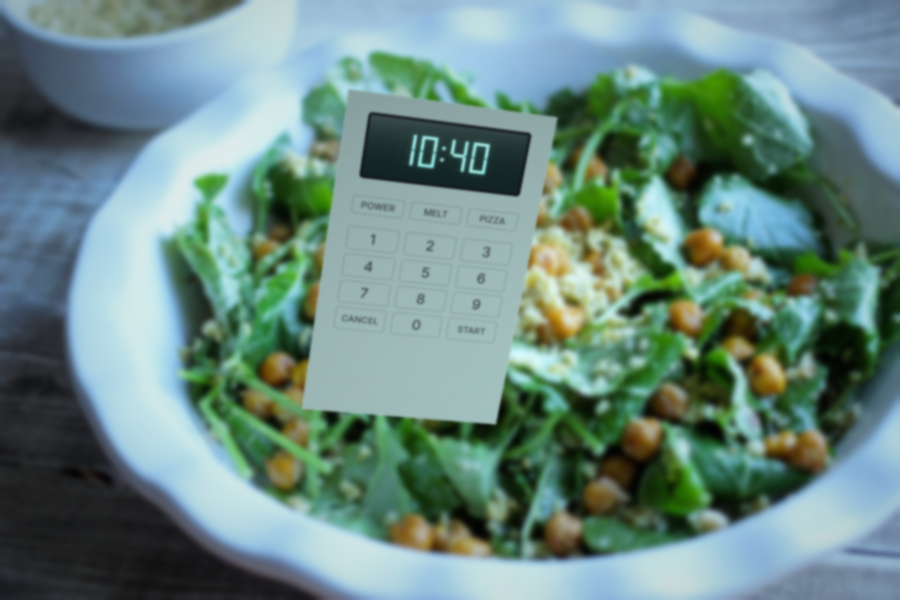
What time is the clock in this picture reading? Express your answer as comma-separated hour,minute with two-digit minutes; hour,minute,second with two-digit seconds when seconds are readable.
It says 10,40
